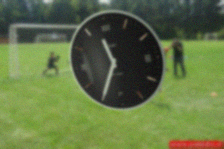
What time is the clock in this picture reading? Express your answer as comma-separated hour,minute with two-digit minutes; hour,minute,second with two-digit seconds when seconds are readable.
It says 11,35
